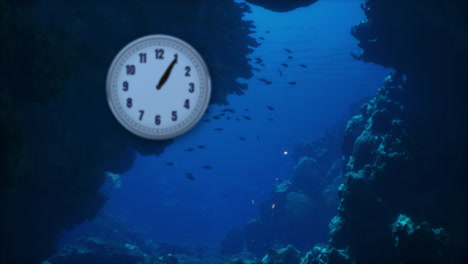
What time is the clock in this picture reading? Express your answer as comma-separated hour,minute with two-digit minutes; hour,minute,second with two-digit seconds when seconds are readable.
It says 1,05
